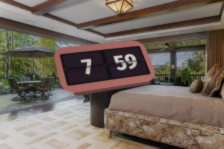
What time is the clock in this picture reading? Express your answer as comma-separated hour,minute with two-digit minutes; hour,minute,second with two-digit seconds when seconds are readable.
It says 7,59
